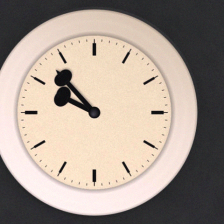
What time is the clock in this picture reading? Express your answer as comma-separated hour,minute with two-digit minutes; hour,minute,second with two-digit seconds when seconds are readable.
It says 9,53
